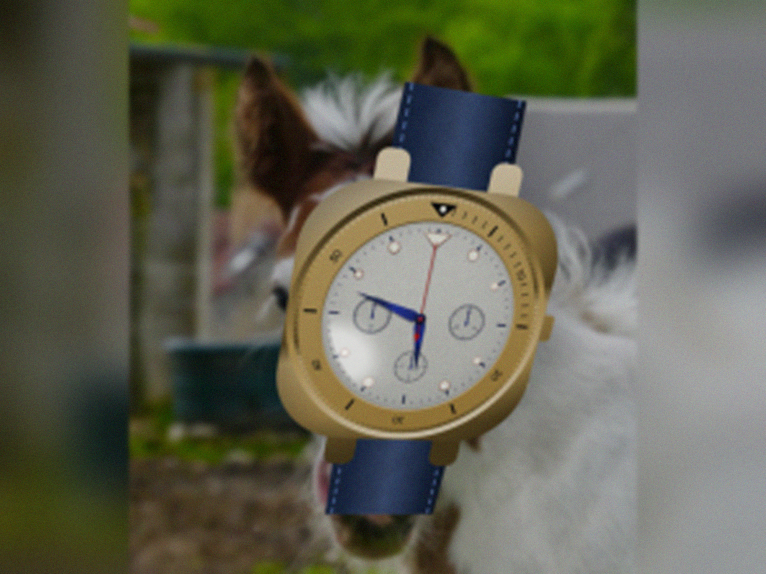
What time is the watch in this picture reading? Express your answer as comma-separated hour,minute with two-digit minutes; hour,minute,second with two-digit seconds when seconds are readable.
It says 5,48
